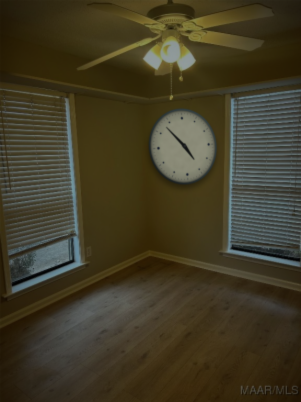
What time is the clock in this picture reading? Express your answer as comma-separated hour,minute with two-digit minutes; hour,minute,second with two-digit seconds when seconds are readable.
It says 4,53
